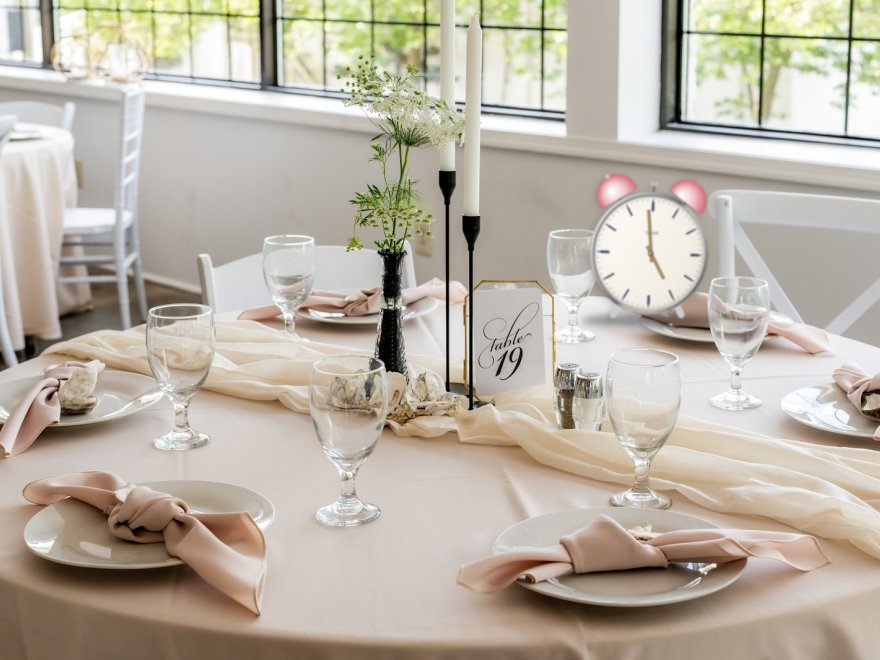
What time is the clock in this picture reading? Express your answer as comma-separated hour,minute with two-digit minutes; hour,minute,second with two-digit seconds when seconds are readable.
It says 4,59
